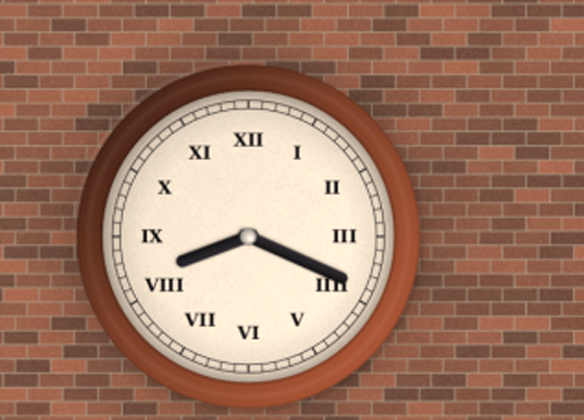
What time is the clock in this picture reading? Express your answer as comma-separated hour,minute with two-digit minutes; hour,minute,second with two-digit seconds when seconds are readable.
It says 8,19
